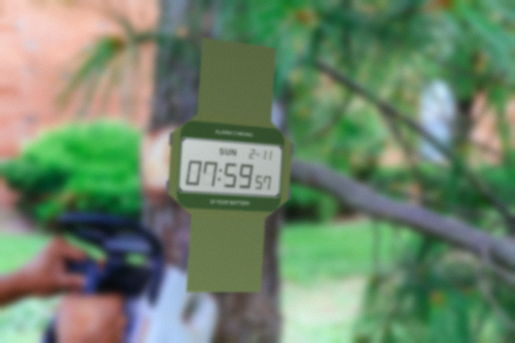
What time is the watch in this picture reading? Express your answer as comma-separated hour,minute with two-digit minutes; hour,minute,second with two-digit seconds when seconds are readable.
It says 7,59,57
